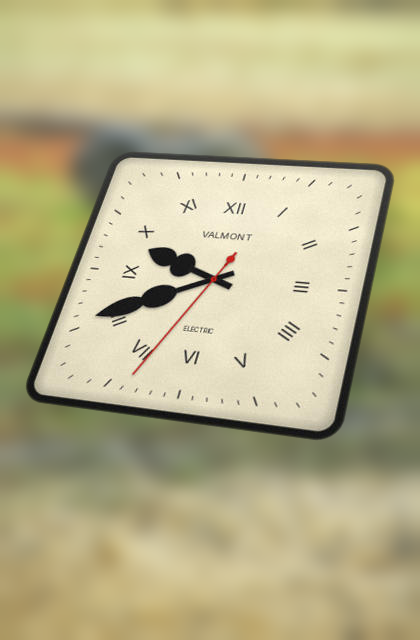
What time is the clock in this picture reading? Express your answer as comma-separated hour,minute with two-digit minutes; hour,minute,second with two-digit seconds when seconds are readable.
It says 9,40,34
